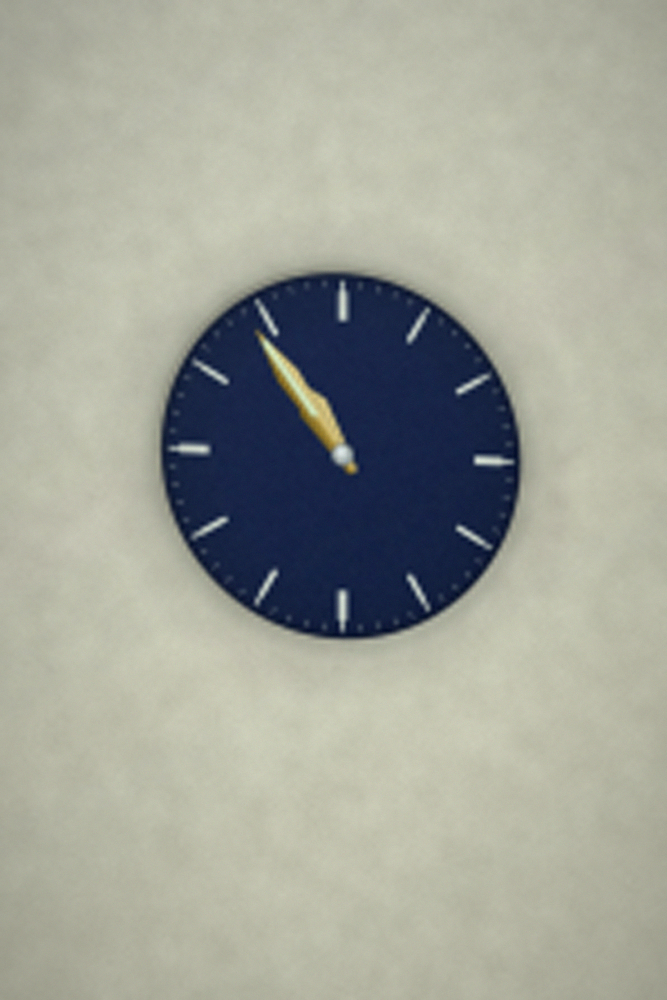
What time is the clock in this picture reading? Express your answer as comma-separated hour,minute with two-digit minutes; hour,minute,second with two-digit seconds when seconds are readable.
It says 10,54
